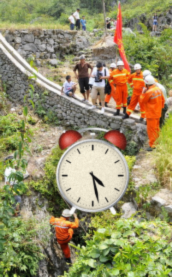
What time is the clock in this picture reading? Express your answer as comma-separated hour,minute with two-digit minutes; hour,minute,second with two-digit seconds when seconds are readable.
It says 4,28
